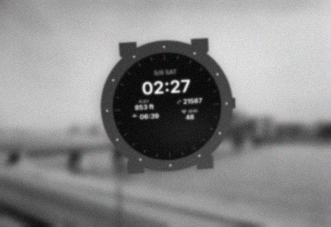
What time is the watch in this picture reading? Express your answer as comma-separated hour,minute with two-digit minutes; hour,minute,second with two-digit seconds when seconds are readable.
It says 2,27
